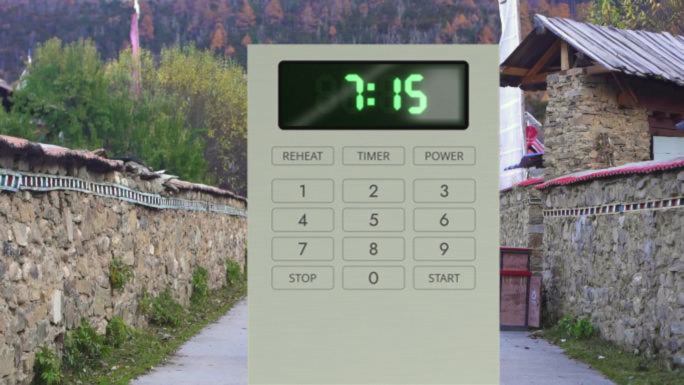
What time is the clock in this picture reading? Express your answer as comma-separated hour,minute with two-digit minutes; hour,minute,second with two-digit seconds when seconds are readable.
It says 7,15
